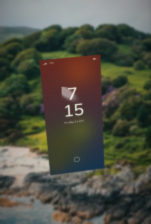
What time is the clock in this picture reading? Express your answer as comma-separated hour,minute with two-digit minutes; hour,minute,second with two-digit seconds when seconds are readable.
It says 7,15
